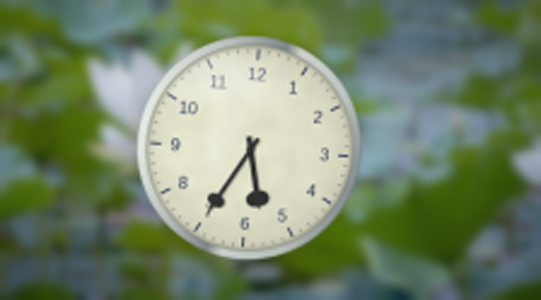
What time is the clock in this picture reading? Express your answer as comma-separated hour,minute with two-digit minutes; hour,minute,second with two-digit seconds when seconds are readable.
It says 5,35
